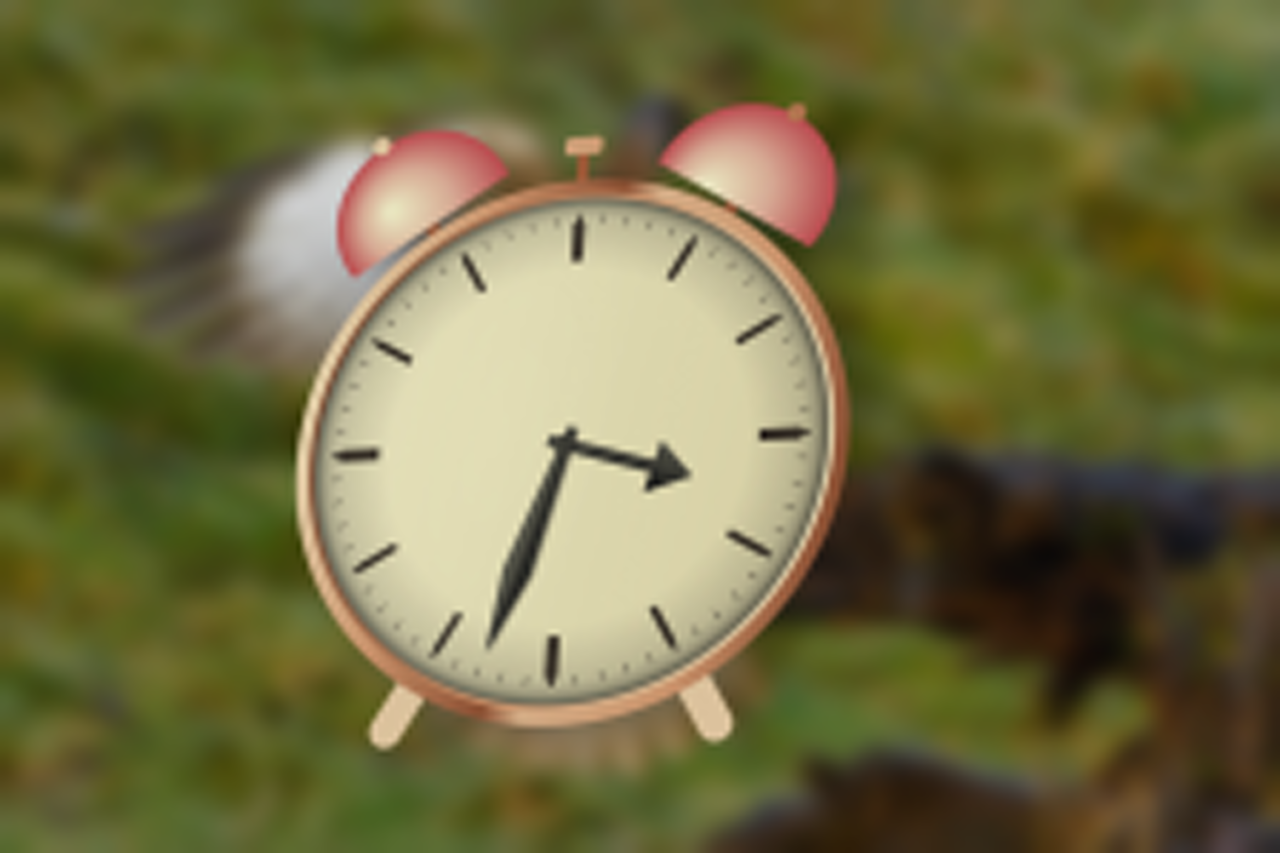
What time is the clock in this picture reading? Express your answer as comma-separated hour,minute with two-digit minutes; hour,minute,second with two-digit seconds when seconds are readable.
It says 3,33
